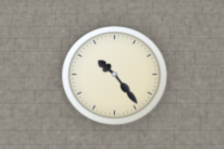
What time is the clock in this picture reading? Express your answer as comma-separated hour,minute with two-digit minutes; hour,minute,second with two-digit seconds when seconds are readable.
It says 10,24
